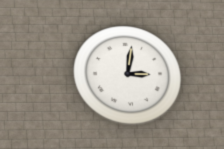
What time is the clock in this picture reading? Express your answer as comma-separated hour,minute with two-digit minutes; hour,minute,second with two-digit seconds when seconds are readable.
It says 3,02
